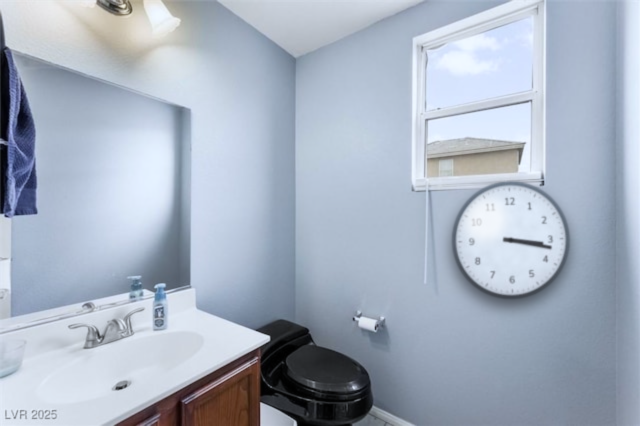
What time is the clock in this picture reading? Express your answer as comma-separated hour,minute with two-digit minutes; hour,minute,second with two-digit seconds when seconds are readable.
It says 3,17
